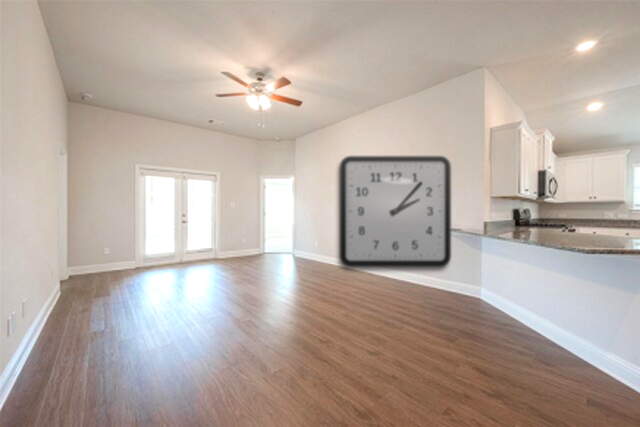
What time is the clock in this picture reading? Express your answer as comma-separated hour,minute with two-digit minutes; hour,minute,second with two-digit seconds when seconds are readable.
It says 2,07
